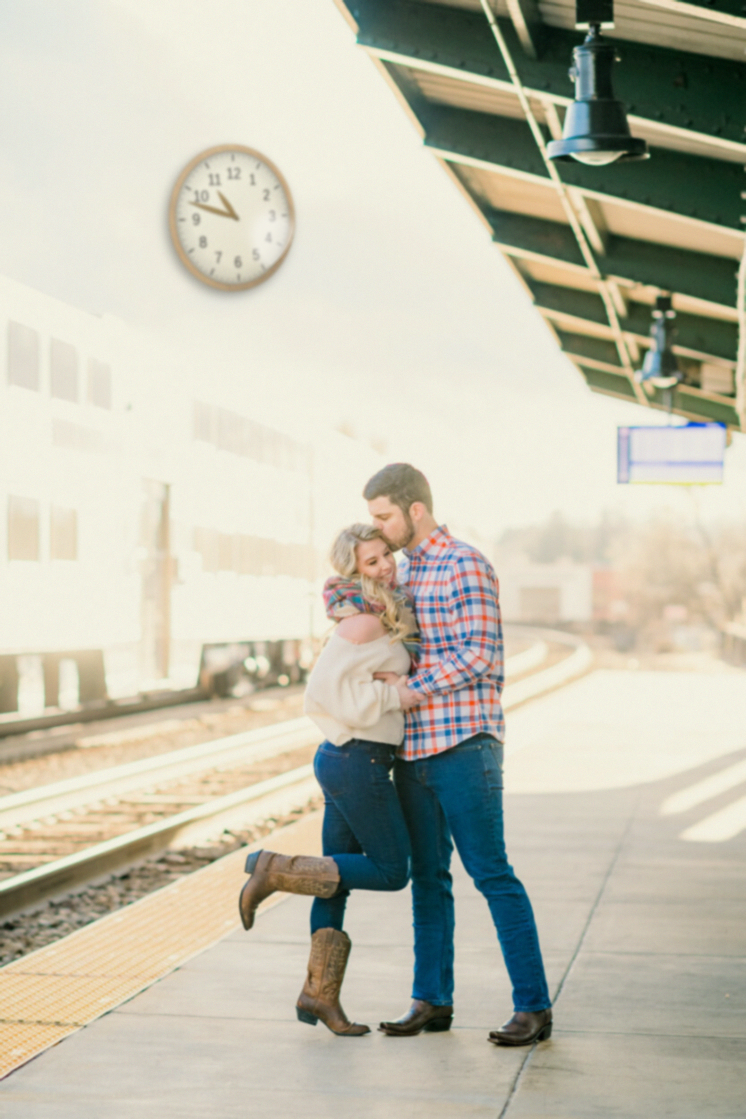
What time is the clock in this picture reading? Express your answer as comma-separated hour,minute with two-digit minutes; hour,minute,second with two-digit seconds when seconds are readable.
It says 10,48
